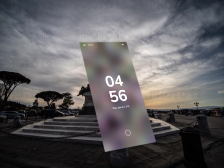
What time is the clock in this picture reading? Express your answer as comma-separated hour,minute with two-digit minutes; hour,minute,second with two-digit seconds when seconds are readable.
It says 4,56
